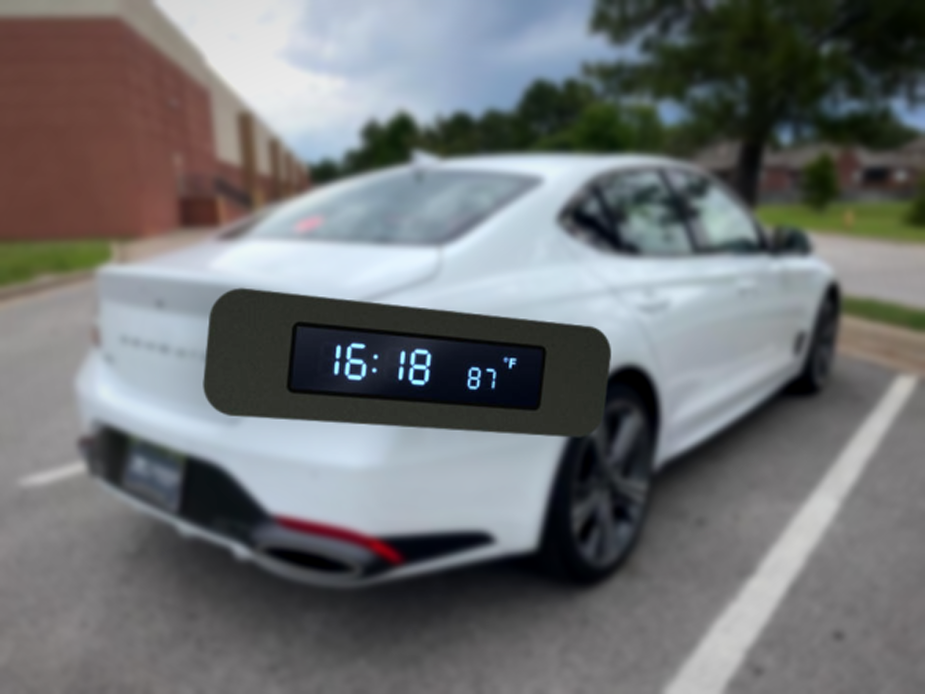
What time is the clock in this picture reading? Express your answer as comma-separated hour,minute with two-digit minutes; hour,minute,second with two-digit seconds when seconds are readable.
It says 16,18
